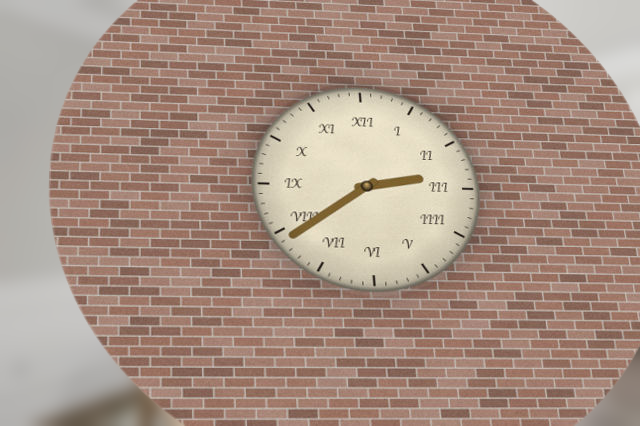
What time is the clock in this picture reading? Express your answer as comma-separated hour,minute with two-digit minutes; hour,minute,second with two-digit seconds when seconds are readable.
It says 2,39
